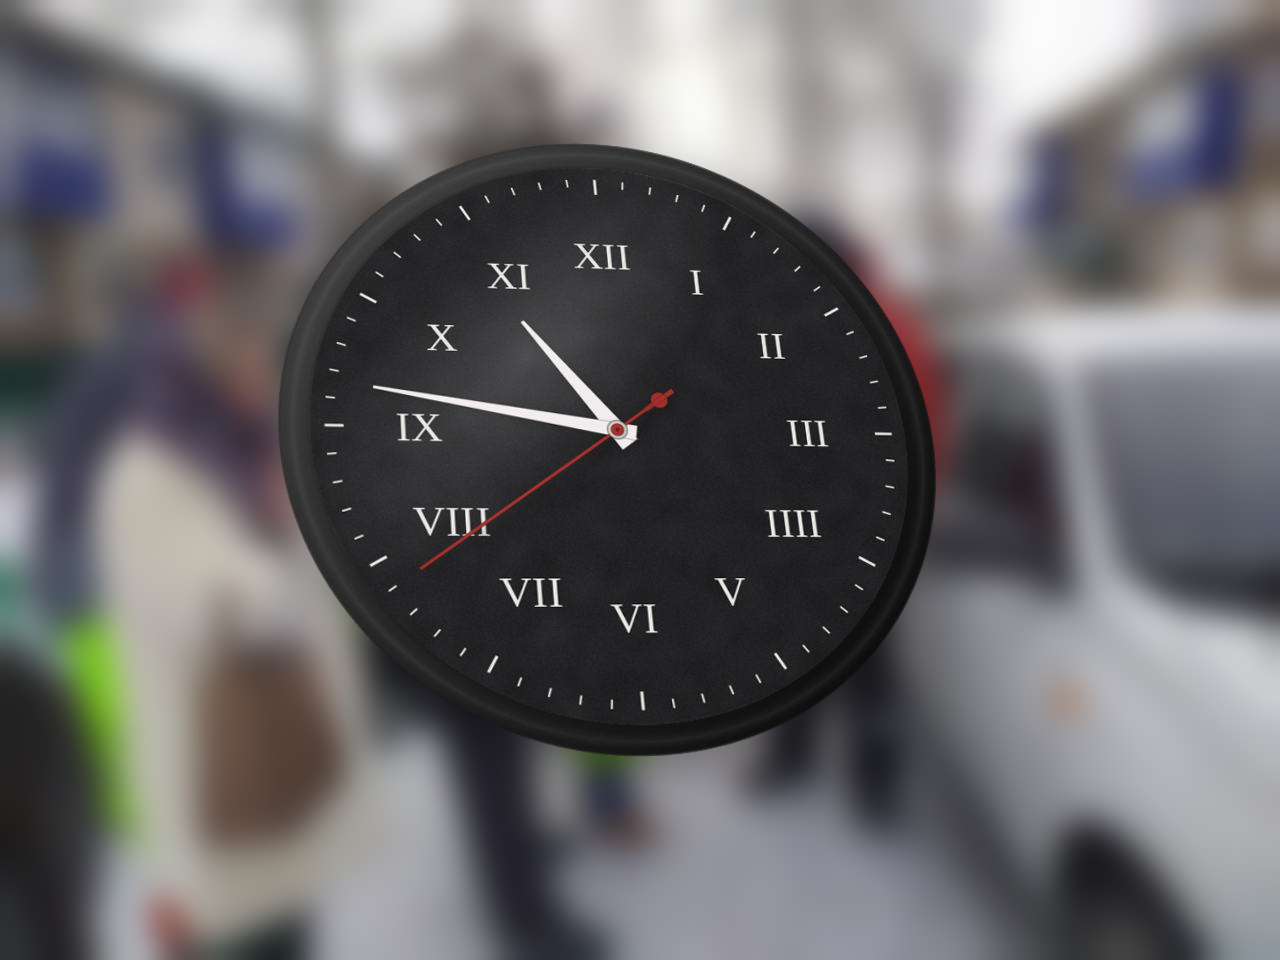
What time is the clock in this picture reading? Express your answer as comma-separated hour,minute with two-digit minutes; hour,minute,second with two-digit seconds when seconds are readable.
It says 10,46,39
